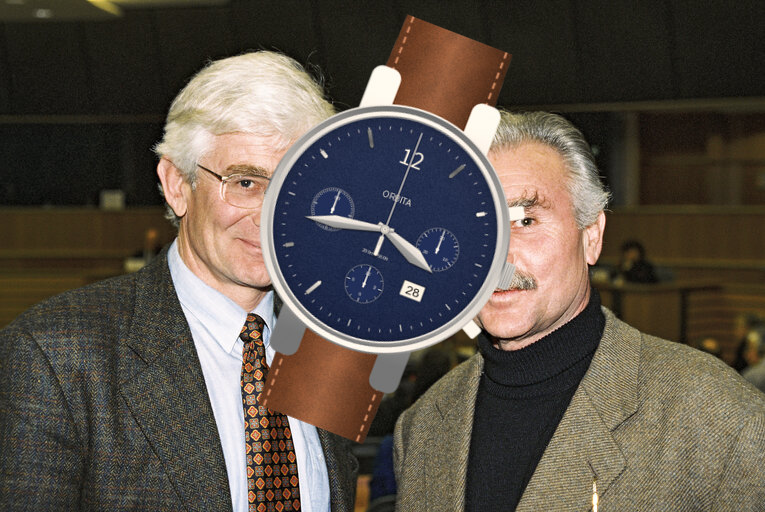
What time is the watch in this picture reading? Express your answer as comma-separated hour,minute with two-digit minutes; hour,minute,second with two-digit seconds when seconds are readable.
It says 3,43
